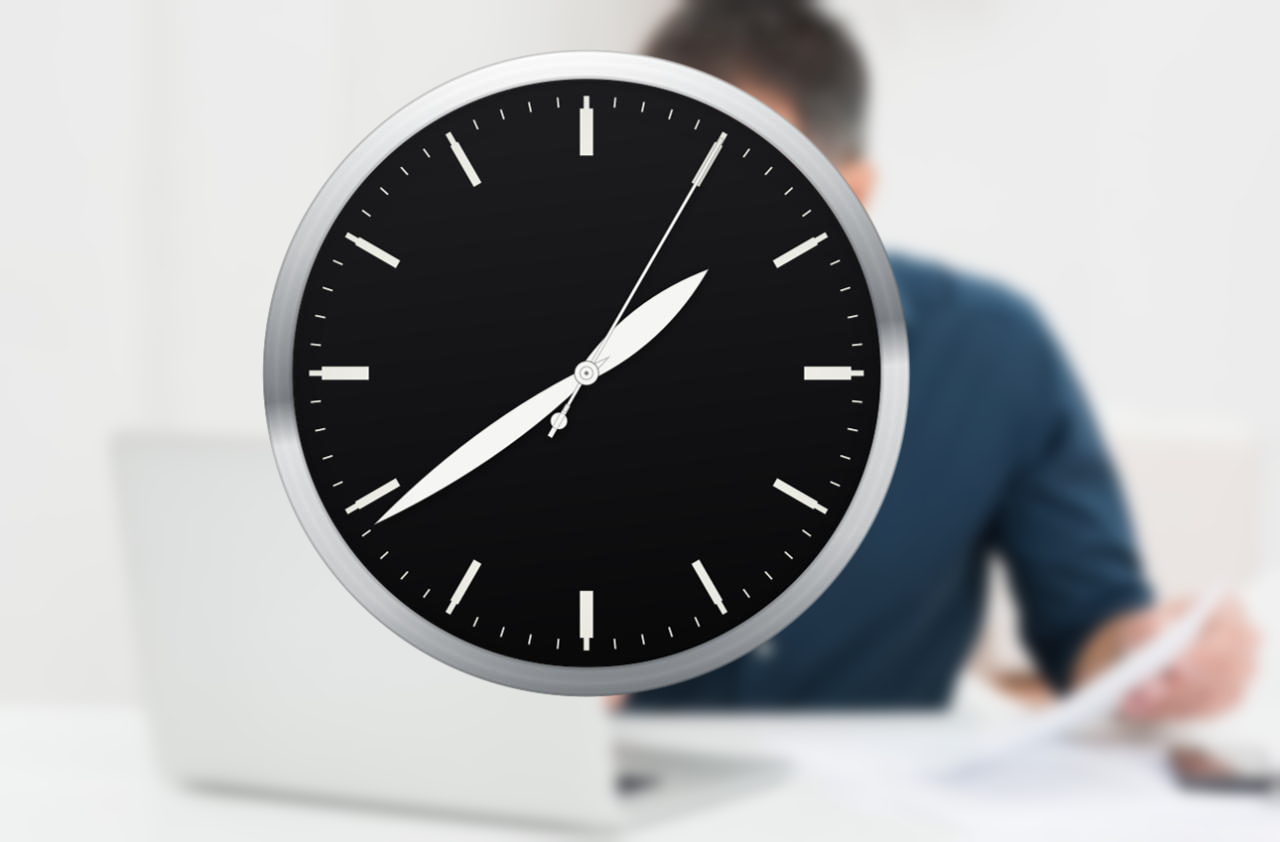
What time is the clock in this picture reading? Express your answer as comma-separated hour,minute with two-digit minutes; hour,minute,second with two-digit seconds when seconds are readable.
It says 1,39,05
